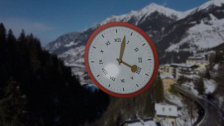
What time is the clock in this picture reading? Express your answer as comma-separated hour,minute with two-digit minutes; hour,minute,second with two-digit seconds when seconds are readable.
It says 4,03
